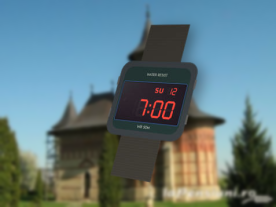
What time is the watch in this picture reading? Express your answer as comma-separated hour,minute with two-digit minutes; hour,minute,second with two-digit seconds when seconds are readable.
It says 7,00
